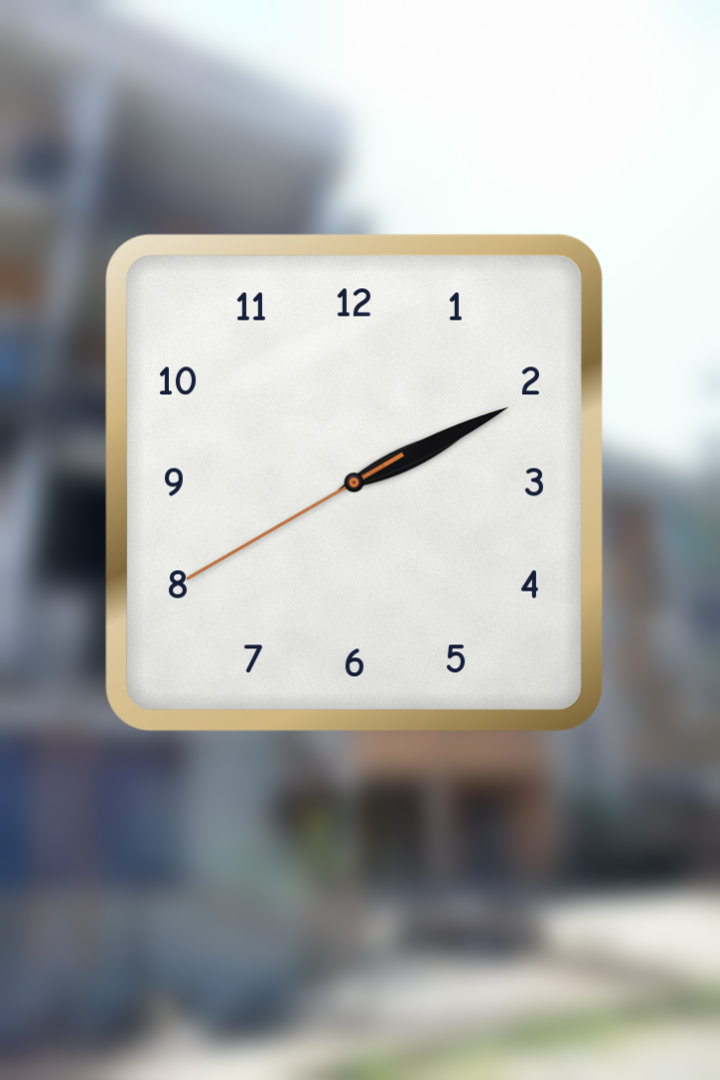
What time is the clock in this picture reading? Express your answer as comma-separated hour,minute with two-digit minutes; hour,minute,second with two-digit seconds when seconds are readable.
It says 2,10,40
